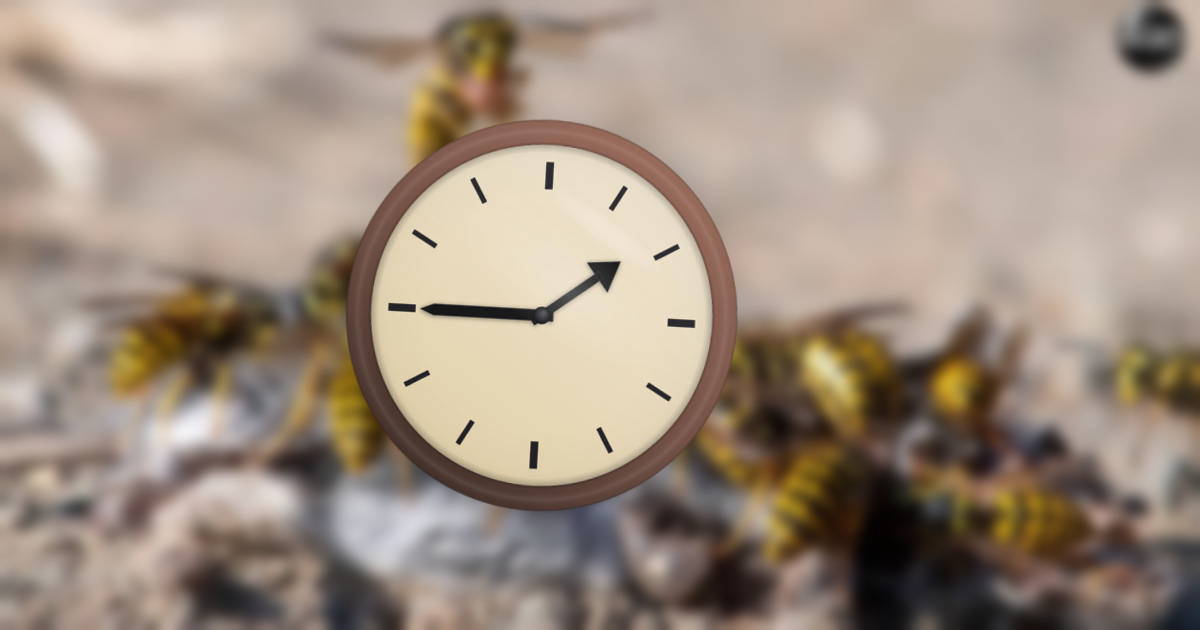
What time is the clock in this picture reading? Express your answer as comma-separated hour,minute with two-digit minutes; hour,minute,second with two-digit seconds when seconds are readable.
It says 1,45
